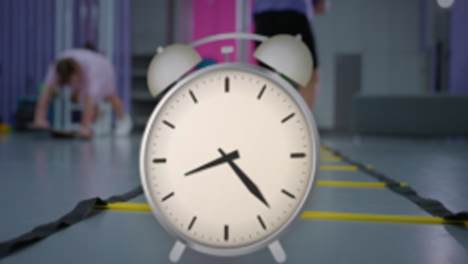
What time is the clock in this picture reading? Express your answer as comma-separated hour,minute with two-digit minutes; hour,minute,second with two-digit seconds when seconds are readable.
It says 8,23
